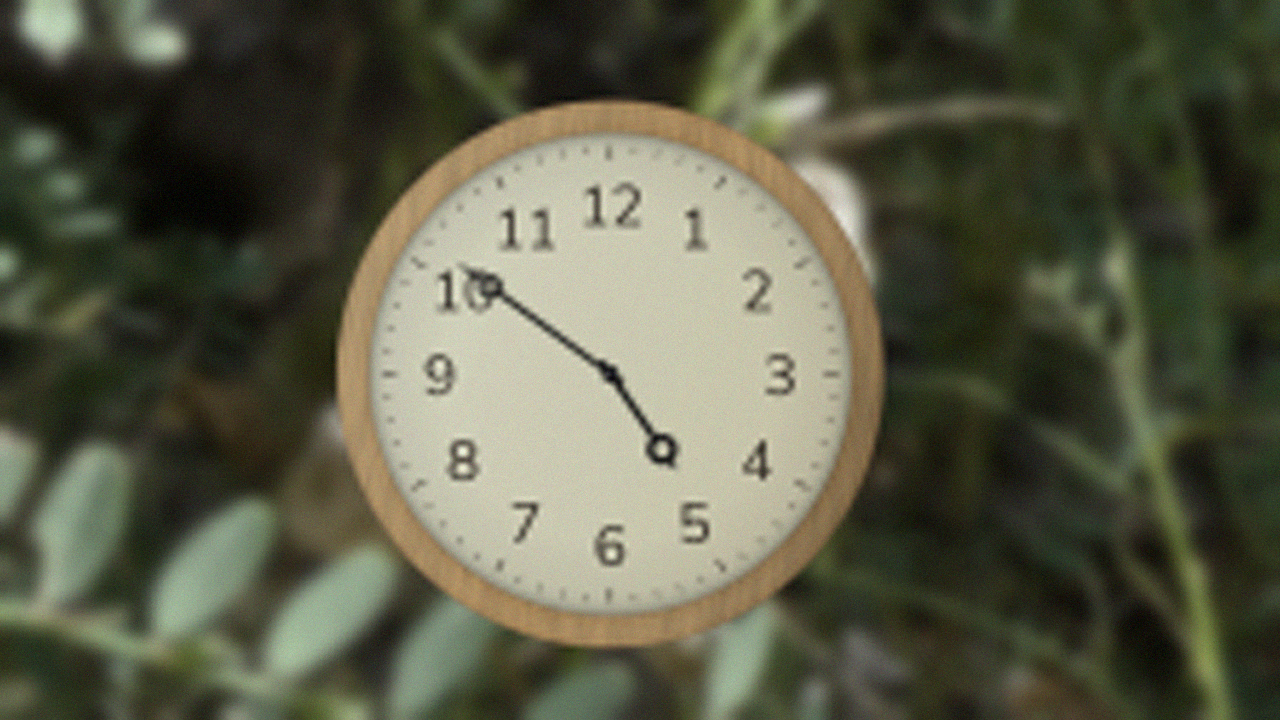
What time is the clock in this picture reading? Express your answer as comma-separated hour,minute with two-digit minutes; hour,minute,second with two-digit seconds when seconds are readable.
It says 4,51
